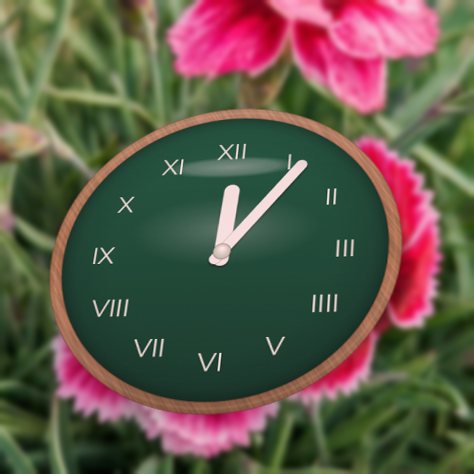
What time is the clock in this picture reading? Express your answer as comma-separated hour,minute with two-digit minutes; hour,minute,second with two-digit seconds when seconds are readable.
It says 12,06
